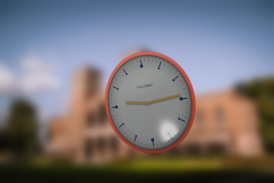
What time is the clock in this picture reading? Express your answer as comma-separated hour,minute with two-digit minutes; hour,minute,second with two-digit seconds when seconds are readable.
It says 9,14
